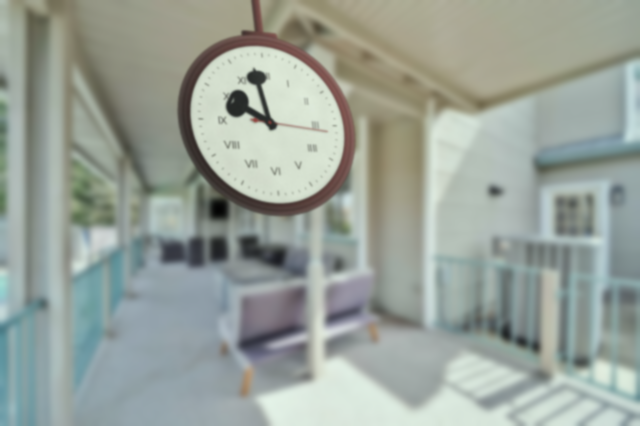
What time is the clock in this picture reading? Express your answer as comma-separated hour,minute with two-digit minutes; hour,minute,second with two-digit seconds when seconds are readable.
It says 9,58,16
